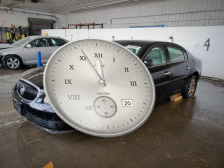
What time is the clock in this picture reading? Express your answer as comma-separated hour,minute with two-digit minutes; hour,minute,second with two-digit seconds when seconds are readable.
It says 11,56
